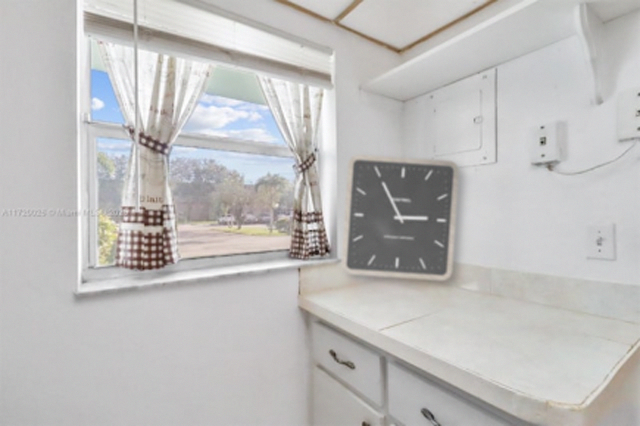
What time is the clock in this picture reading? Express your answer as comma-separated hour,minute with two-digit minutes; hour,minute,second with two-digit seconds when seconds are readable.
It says 2,55
